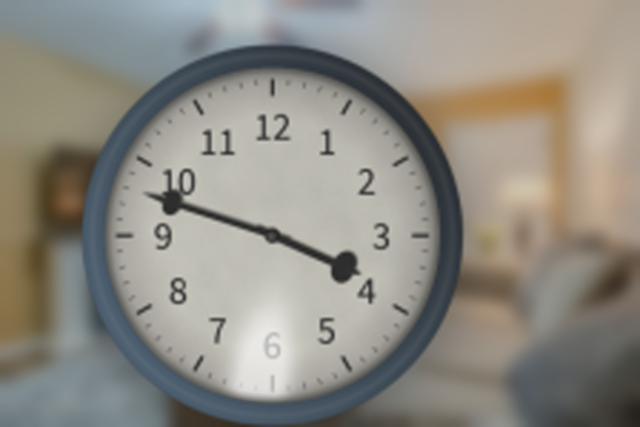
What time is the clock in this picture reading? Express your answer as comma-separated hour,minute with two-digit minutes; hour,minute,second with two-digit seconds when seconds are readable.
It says 3,48
